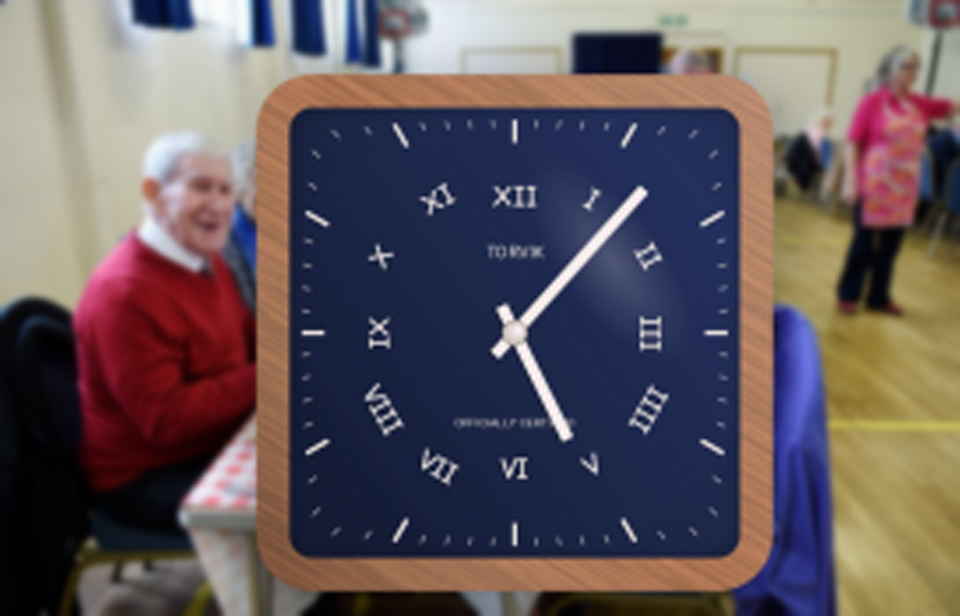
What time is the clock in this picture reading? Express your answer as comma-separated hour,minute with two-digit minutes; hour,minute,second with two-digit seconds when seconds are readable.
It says 5,07
